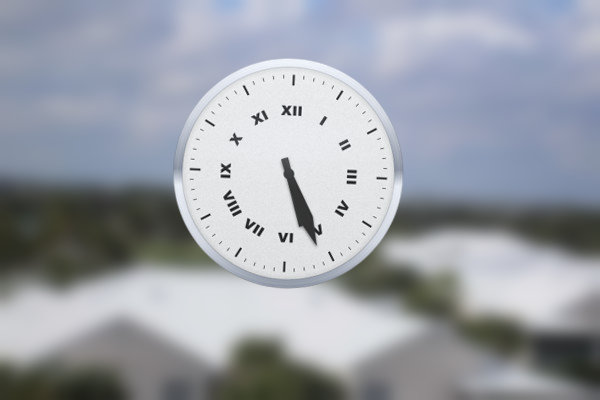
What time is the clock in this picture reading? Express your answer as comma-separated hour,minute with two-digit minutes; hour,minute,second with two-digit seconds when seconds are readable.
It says 5,26
